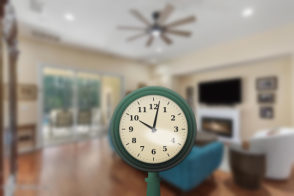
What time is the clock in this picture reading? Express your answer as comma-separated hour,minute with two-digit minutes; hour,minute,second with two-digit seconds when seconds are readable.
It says 10,02
